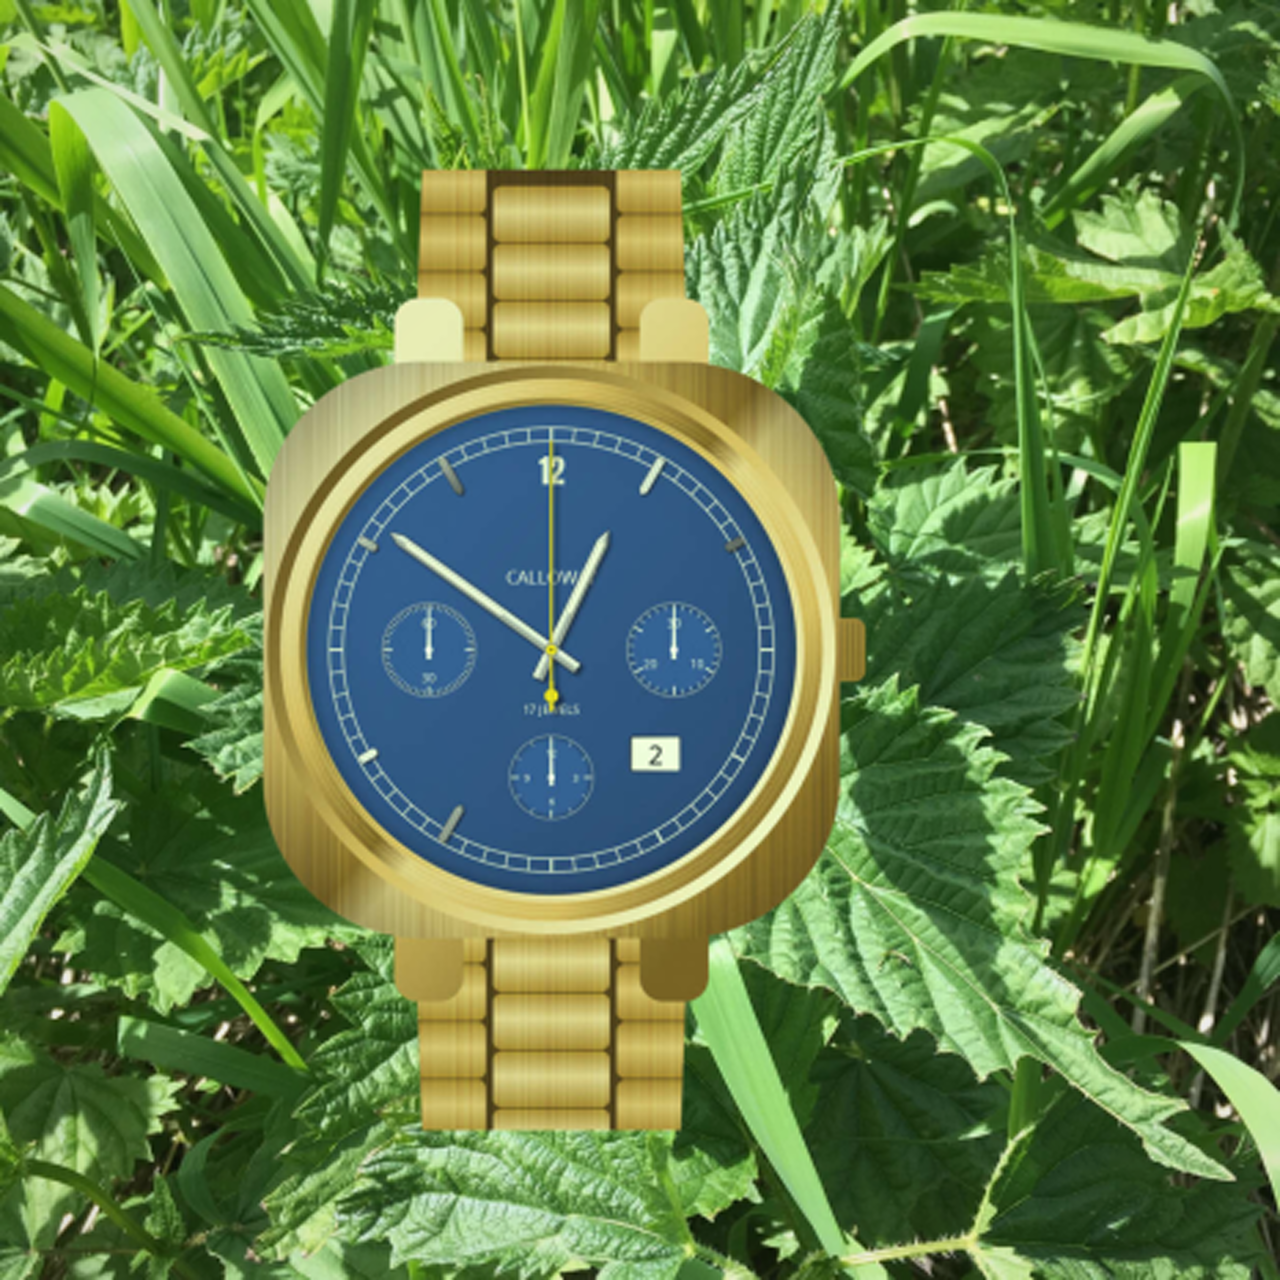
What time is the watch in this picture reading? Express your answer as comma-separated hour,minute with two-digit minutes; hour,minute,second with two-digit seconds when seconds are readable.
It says 12,51
